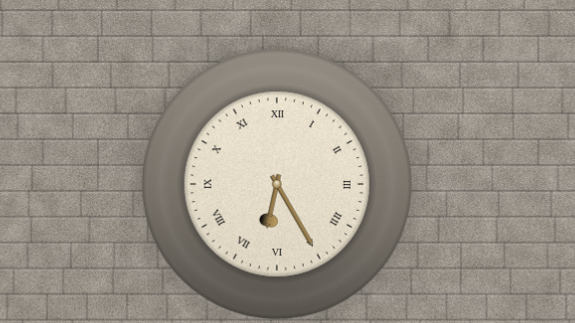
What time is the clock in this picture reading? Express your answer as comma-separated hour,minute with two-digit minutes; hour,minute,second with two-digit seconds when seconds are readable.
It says 6,25
